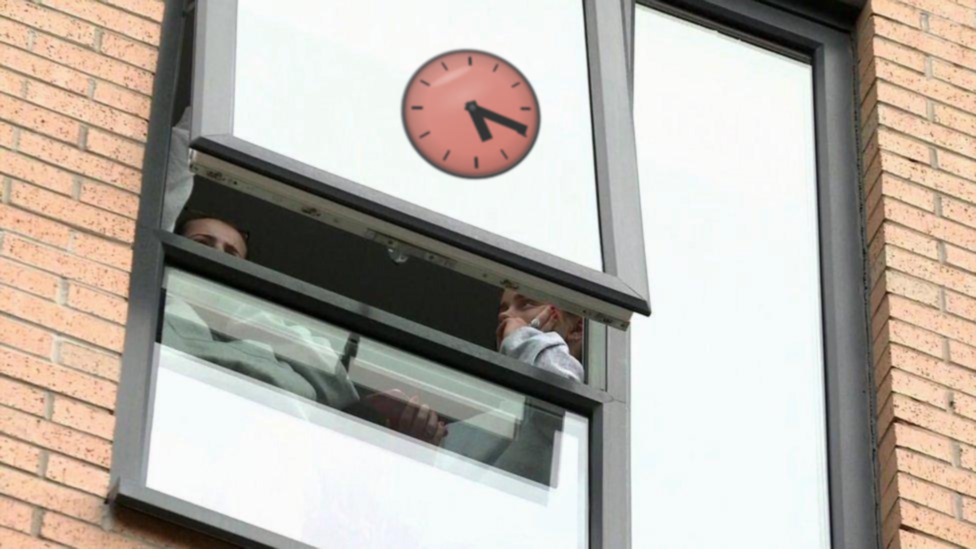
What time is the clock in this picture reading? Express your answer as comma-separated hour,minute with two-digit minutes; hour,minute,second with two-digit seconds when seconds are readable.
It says 5,19
